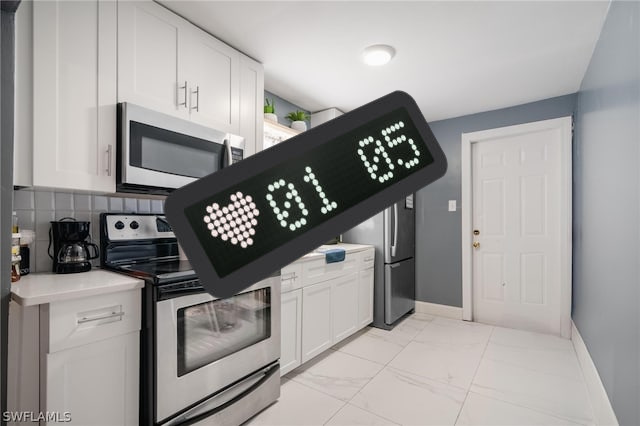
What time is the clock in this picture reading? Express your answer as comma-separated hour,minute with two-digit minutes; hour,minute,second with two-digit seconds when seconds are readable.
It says 1,05
